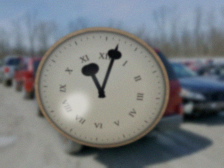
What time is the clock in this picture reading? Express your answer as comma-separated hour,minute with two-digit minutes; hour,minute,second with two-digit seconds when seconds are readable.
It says 11,02
